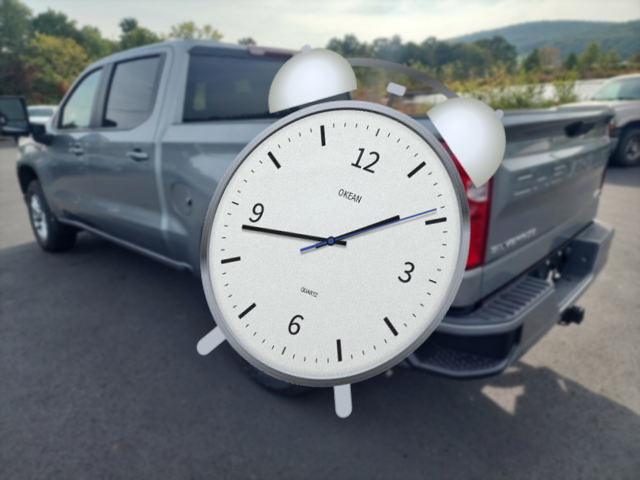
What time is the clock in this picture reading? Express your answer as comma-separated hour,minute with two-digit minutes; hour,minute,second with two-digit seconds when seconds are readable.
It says 1,43,09
